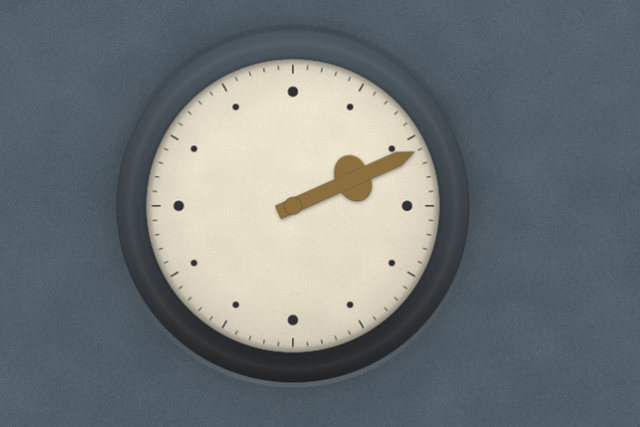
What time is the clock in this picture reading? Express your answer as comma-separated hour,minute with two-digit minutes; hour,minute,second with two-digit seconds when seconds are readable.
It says 2,11
